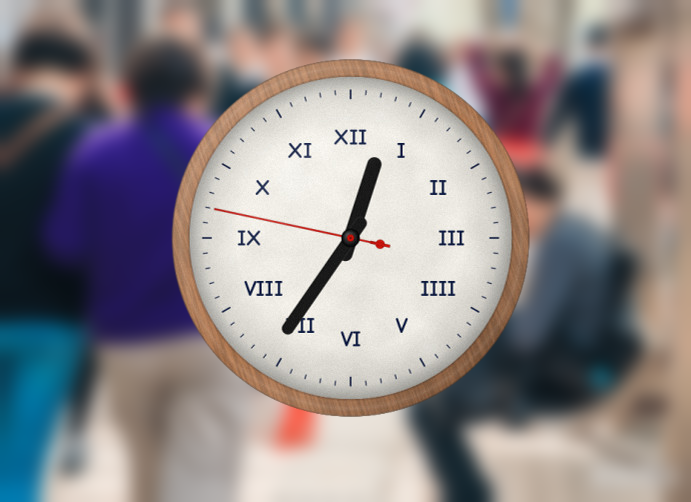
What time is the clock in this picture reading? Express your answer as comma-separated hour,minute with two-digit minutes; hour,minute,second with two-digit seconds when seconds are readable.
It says 12,35,47
